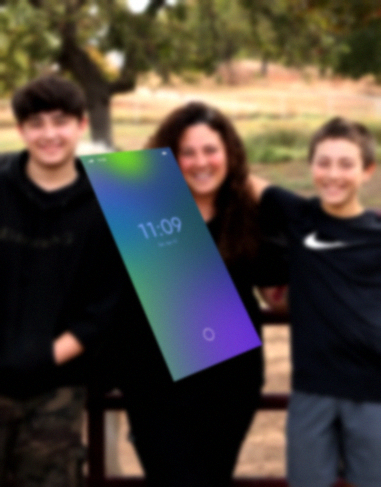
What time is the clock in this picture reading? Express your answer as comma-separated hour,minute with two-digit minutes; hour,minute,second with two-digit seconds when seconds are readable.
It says 11,09
